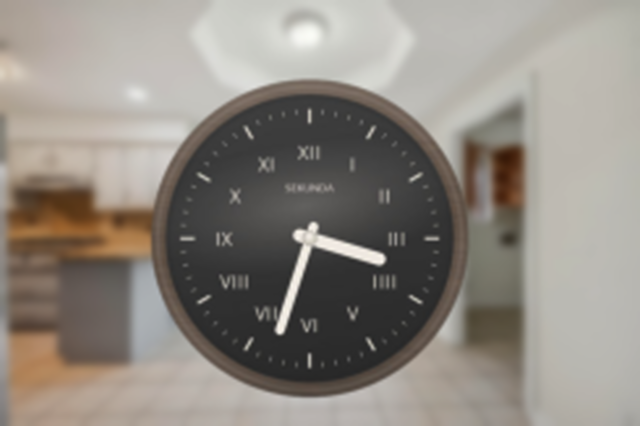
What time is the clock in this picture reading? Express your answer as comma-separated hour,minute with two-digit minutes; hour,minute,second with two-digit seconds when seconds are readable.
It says 3,33
